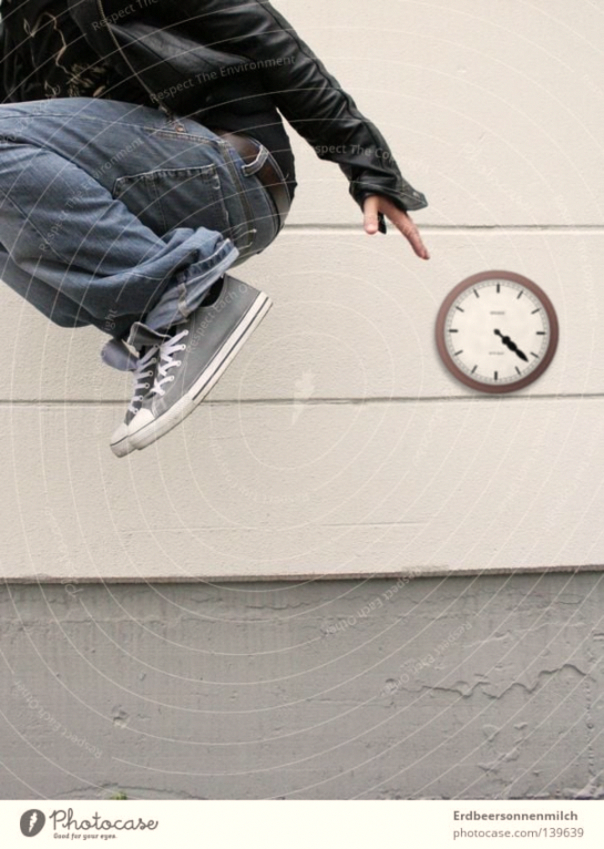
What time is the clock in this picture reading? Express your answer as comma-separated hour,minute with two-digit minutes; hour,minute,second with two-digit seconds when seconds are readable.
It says 4,22
